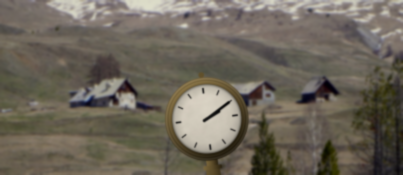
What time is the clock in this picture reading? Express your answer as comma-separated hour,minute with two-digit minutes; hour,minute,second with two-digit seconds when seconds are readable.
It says 2,10
